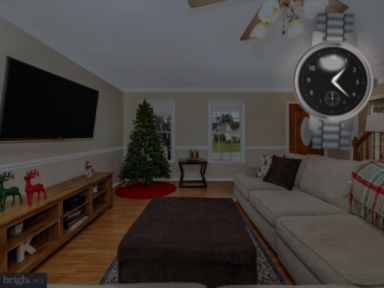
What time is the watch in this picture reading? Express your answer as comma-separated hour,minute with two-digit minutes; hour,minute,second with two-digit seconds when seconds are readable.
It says 1,22
